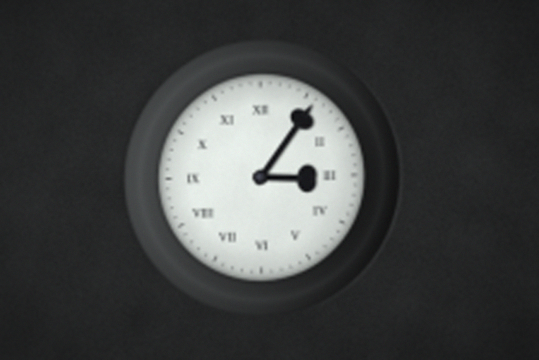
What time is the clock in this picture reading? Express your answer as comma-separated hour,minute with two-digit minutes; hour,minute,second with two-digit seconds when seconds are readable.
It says 3,06
